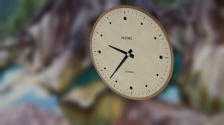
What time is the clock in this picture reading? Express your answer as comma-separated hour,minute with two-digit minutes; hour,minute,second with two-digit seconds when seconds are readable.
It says 9,37
